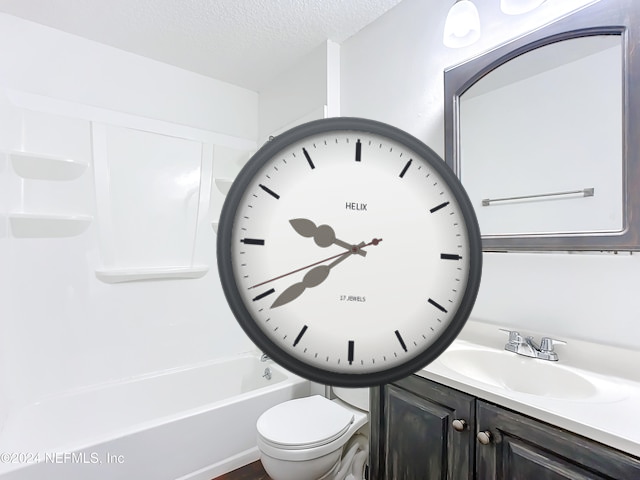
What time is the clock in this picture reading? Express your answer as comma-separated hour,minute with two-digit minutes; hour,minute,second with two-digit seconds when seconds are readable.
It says 9,38,41
